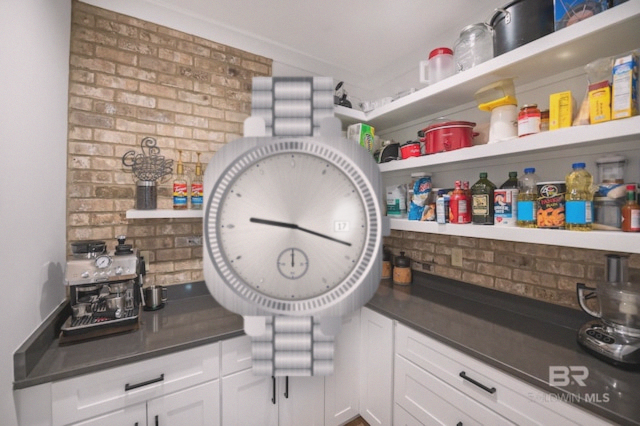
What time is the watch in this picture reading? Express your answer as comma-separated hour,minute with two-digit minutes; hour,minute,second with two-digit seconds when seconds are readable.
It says 9,18
